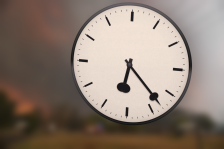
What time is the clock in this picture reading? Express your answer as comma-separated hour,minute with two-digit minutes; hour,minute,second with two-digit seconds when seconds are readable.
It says 6,23
